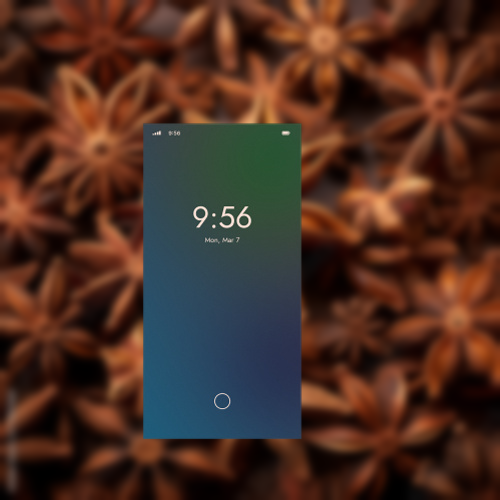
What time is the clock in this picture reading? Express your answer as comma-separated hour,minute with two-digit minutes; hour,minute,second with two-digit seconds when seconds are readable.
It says 9,56
